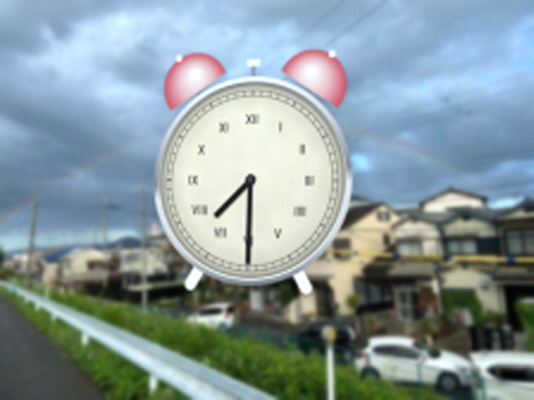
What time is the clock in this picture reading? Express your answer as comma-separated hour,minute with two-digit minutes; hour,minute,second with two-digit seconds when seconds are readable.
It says 7,30
